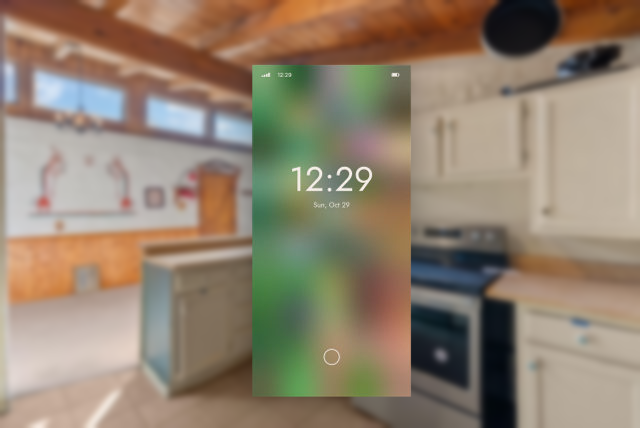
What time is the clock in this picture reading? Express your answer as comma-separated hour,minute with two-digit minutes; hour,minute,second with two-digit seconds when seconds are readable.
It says 12,29
